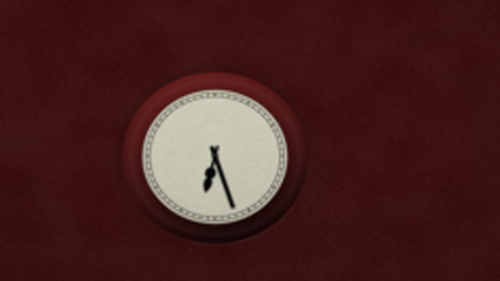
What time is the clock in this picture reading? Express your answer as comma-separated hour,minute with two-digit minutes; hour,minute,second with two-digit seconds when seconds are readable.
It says 6,27
